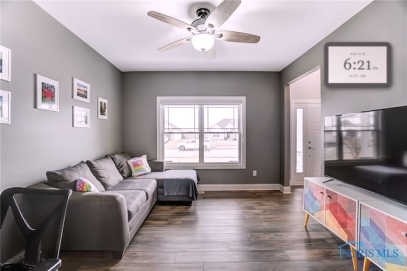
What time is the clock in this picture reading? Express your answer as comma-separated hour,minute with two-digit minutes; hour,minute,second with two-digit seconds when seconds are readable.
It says 6,21
